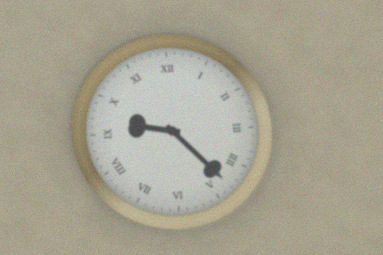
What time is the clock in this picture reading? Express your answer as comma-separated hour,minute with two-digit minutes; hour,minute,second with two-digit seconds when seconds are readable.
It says 9,23
